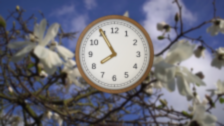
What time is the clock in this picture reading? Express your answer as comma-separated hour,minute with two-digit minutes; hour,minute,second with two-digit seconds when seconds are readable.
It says 7,55
